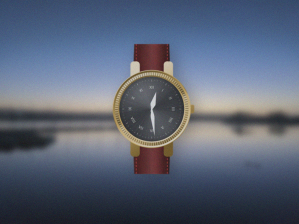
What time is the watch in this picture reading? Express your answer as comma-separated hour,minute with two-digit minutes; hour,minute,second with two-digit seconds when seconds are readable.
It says 12,29
